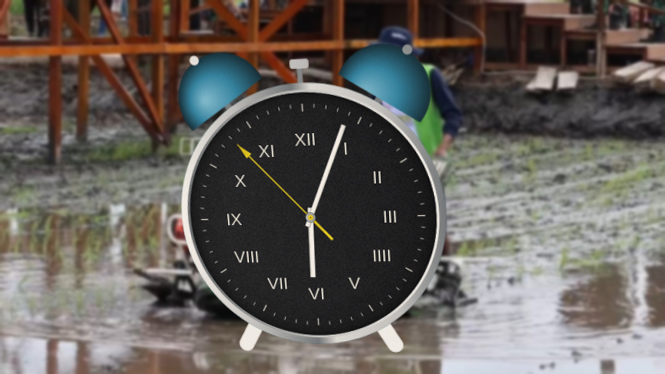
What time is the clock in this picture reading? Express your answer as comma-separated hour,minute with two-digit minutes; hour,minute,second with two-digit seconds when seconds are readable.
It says 6,03,53
